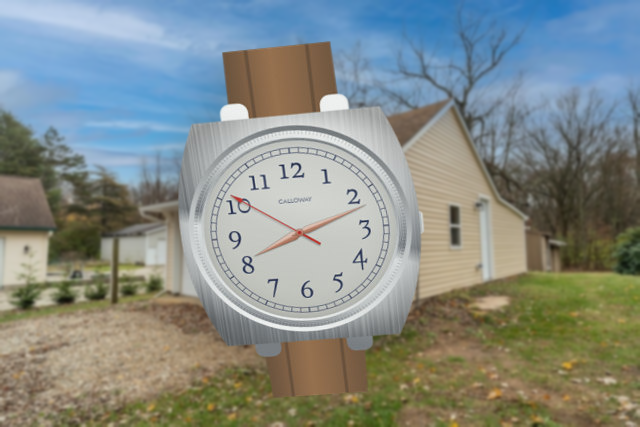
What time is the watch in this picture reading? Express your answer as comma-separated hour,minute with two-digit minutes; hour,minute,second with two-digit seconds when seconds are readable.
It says 8,11,51
